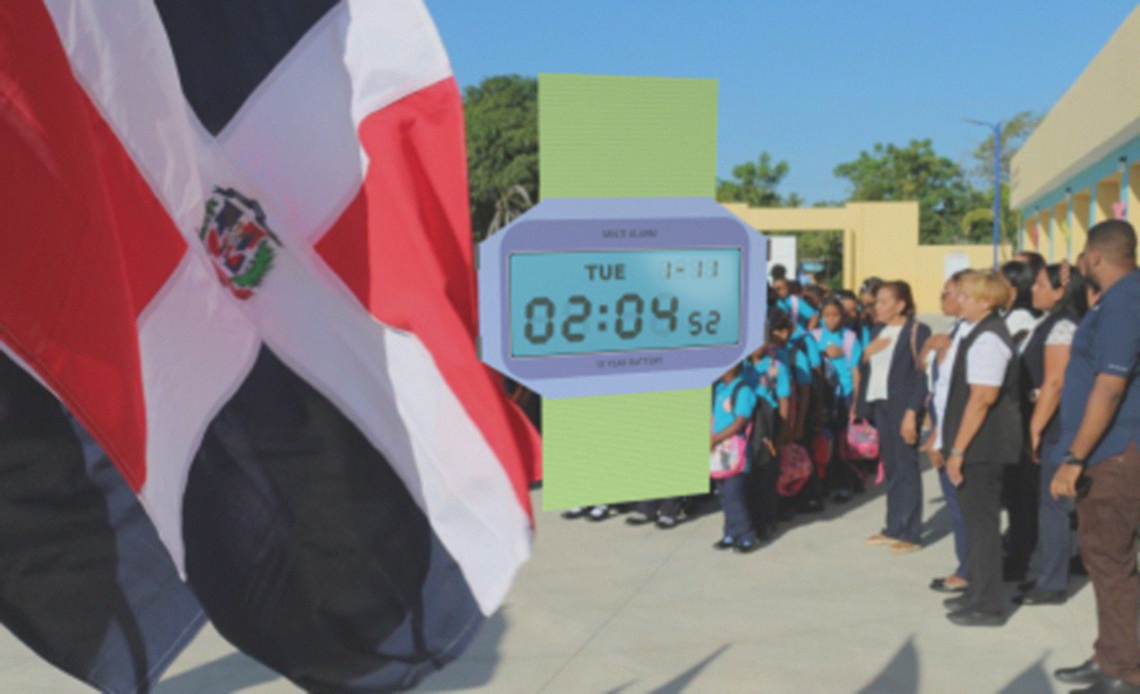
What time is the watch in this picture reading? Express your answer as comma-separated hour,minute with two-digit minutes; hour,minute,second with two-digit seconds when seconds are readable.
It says 2,04,52
